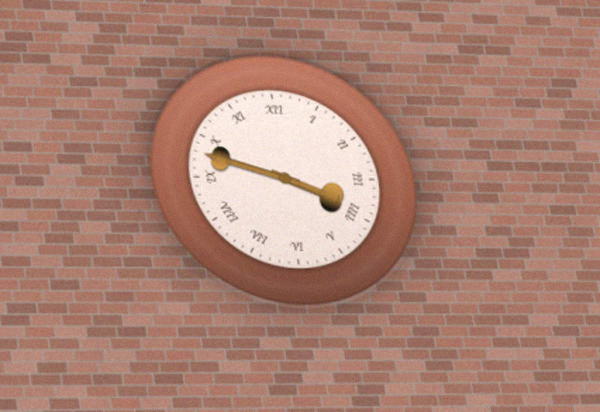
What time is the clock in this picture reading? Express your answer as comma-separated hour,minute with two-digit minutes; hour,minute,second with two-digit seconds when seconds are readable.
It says 3,48
